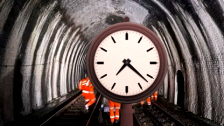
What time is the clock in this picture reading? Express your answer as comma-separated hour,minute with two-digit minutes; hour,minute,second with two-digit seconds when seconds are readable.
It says 7,22
